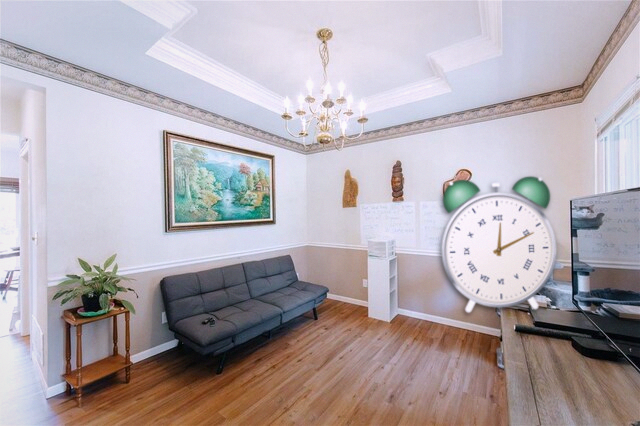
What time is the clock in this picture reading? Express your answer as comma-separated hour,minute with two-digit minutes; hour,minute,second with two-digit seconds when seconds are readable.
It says 12,11
